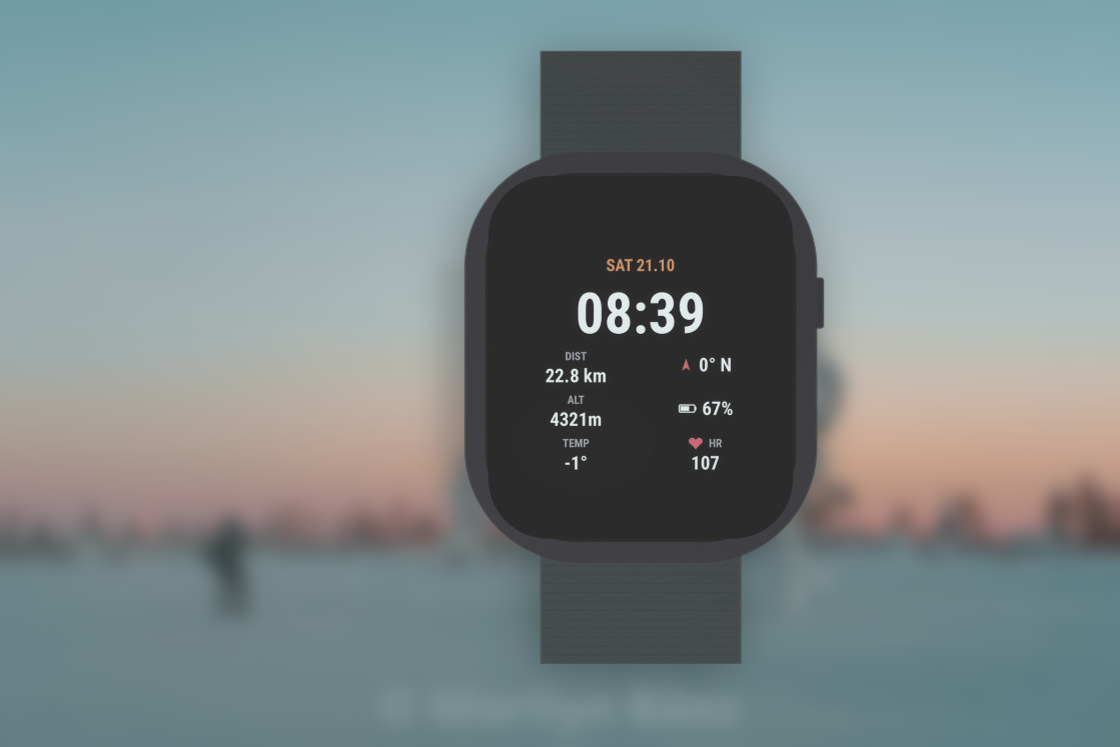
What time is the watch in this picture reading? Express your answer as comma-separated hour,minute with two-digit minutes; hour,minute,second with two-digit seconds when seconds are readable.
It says 8,39
